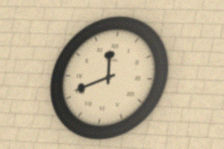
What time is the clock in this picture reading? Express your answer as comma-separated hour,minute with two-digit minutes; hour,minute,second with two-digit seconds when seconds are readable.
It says 11,41
